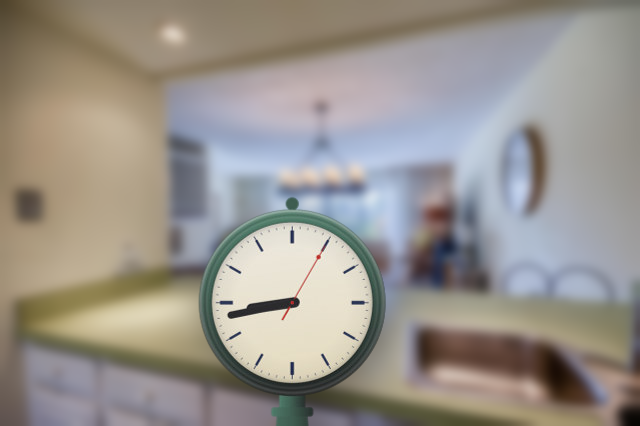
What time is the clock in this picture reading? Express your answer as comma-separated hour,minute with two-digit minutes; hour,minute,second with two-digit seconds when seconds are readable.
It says 8,43,05
